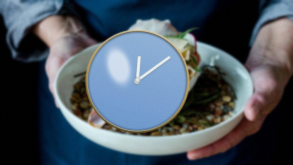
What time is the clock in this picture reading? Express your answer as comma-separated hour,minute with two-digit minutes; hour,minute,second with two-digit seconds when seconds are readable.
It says 12,09
